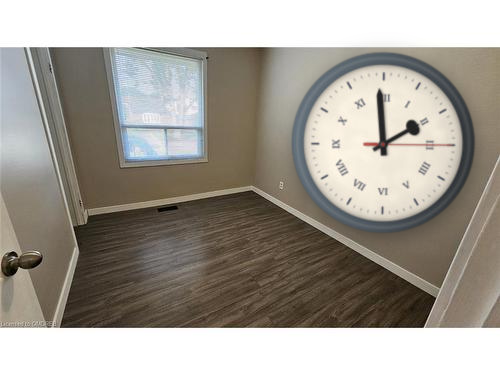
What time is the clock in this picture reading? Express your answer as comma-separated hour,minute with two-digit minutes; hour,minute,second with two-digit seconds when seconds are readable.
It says 1,59,15
